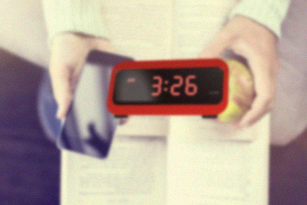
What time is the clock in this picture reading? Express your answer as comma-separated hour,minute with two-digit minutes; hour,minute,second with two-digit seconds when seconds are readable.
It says 3,26
